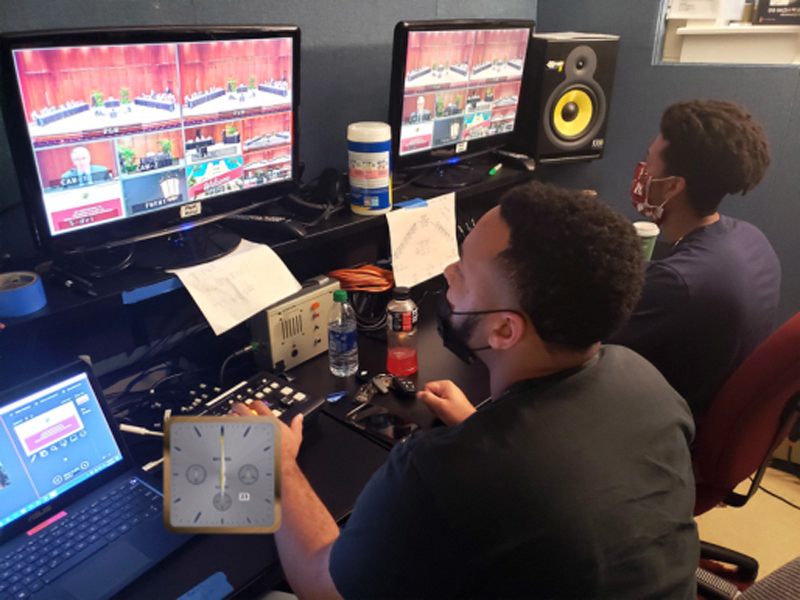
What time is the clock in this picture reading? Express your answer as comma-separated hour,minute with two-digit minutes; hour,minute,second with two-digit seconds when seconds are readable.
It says 6,00
